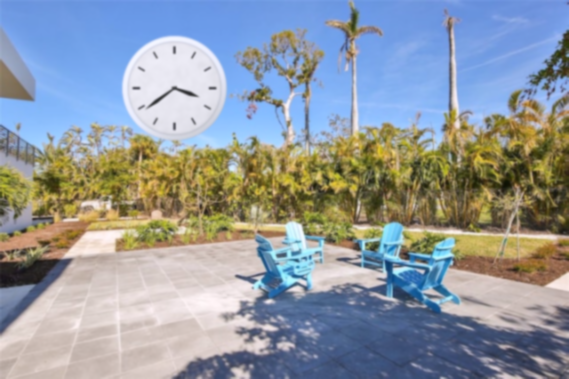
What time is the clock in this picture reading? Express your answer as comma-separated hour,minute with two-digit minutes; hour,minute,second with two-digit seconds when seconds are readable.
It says 3,39
